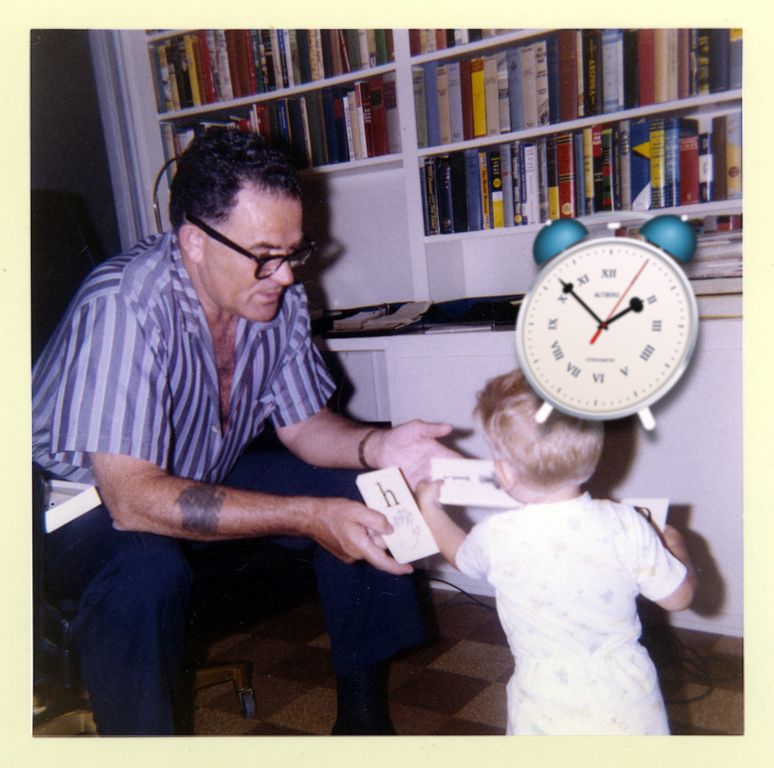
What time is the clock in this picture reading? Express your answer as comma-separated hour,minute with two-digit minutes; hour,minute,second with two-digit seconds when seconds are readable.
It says 1,52,05
